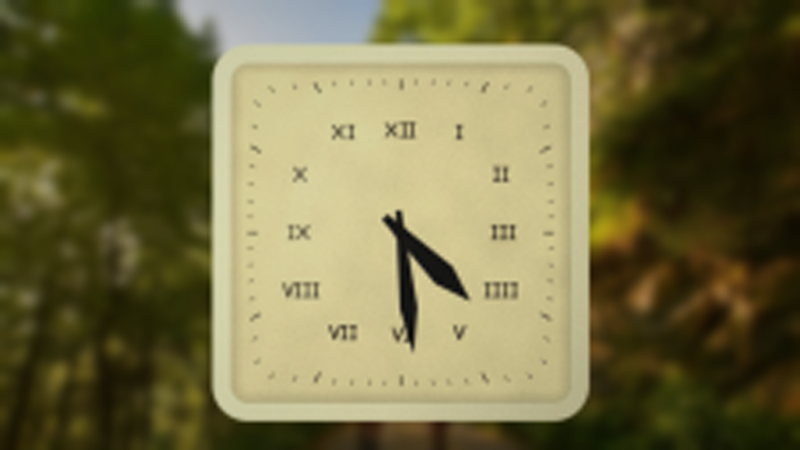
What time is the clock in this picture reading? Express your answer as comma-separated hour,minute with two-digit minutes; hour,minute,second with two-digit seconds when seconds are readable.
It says 4,29
